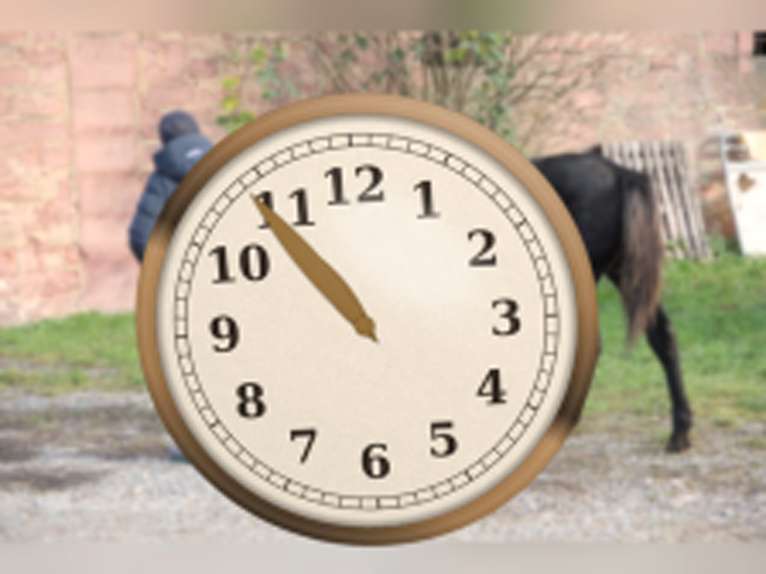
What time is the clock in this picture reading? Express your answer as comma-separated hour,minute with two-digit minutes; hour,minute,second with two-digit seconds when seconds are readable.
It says 10,54
